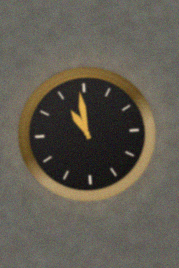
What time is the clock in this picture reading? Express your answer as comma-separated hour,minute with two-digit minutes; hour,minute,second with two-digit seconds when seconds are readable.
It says 10,59
